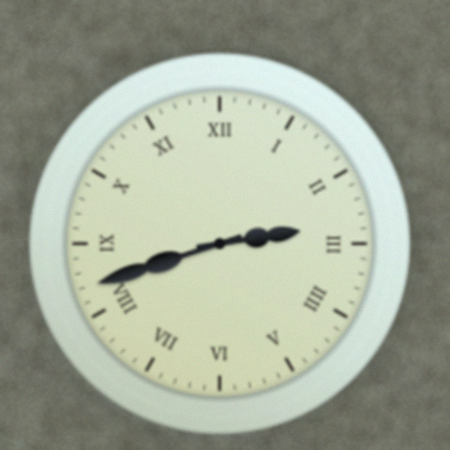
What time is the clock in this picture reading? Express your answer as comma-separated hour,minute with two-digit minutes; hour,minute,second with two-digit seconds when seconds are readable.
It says 2,42
